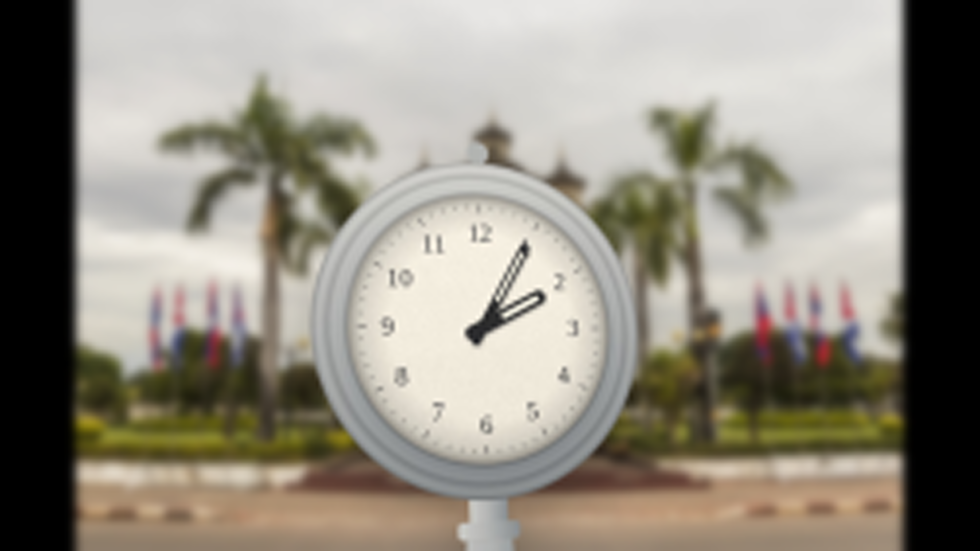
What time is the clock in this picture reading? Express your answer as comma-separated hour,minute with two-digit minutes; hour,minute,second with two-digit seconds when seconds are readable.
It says 2,05
